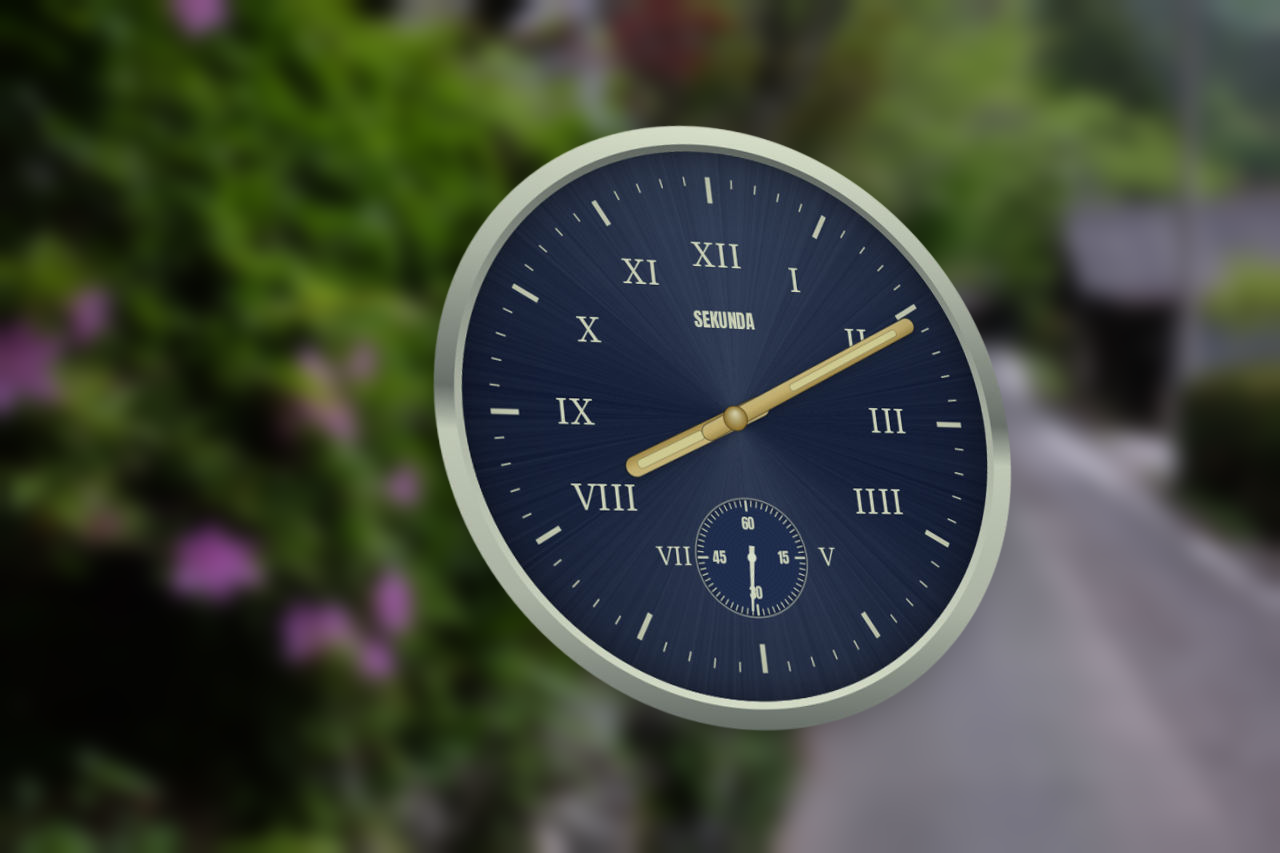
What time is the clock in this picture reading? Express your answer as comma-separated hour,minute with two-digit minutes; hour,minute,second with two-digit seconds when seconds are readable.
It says 8,10,31
